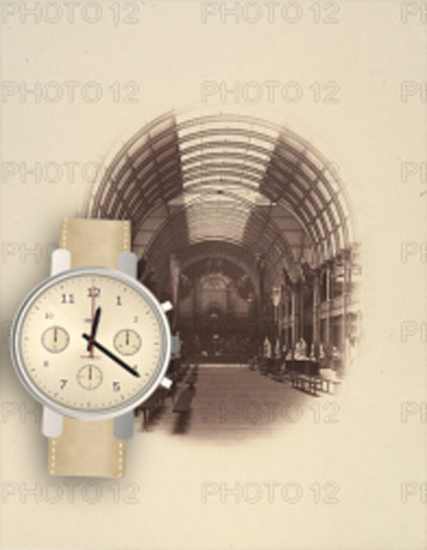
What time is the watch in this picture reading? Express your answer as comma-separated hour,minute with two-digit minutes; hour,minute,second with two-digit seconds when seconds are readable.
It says 12,21
